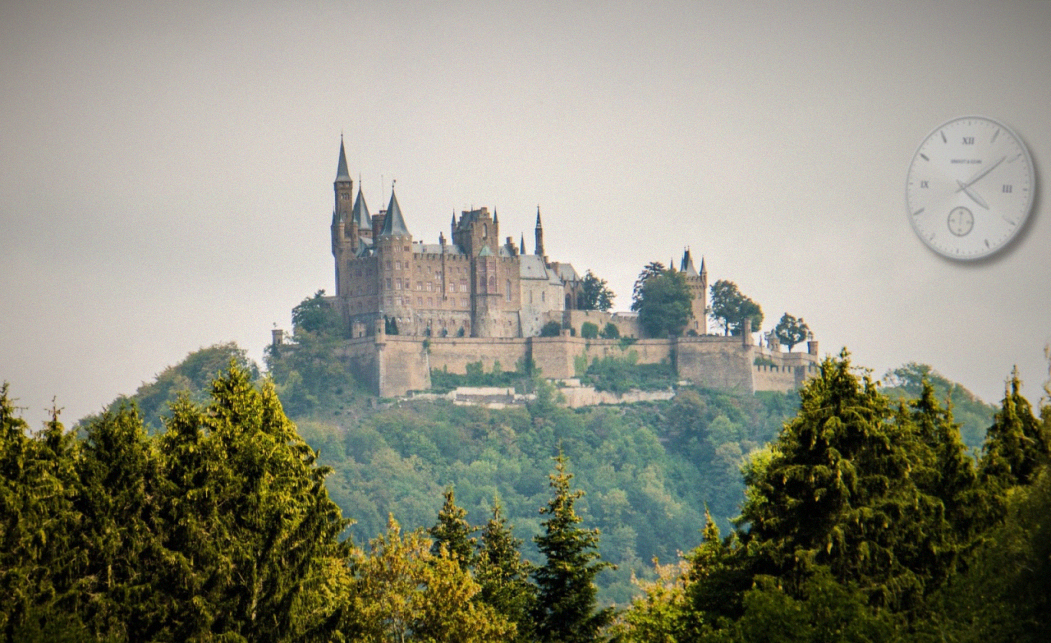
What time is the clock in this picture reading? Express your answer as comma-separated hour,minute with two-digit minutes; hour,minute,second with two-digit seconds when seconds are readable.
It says 4,09
